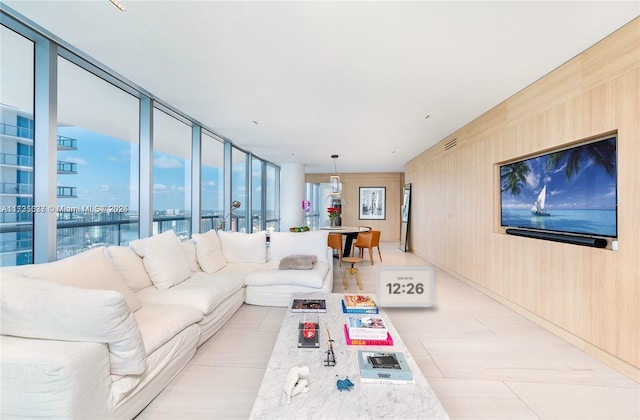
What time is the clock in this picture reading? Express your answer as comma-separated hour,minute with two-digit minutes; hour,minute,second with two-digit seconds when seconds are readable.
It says 12,26
